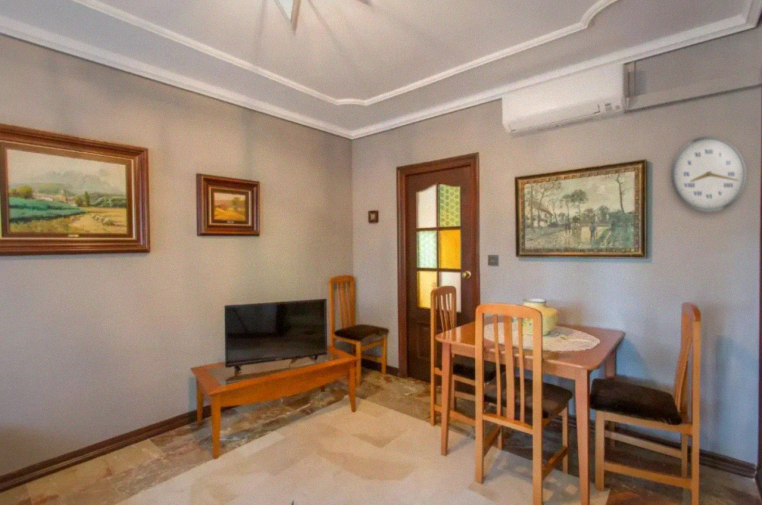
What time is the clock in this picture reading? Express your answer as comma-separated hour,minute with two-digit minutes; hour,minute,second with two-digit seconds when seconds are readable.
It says 8,17
